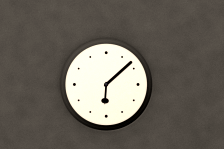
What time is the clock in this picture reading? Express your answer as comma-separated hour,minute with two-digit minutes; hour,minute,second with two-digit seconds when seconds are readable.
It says 6,08
